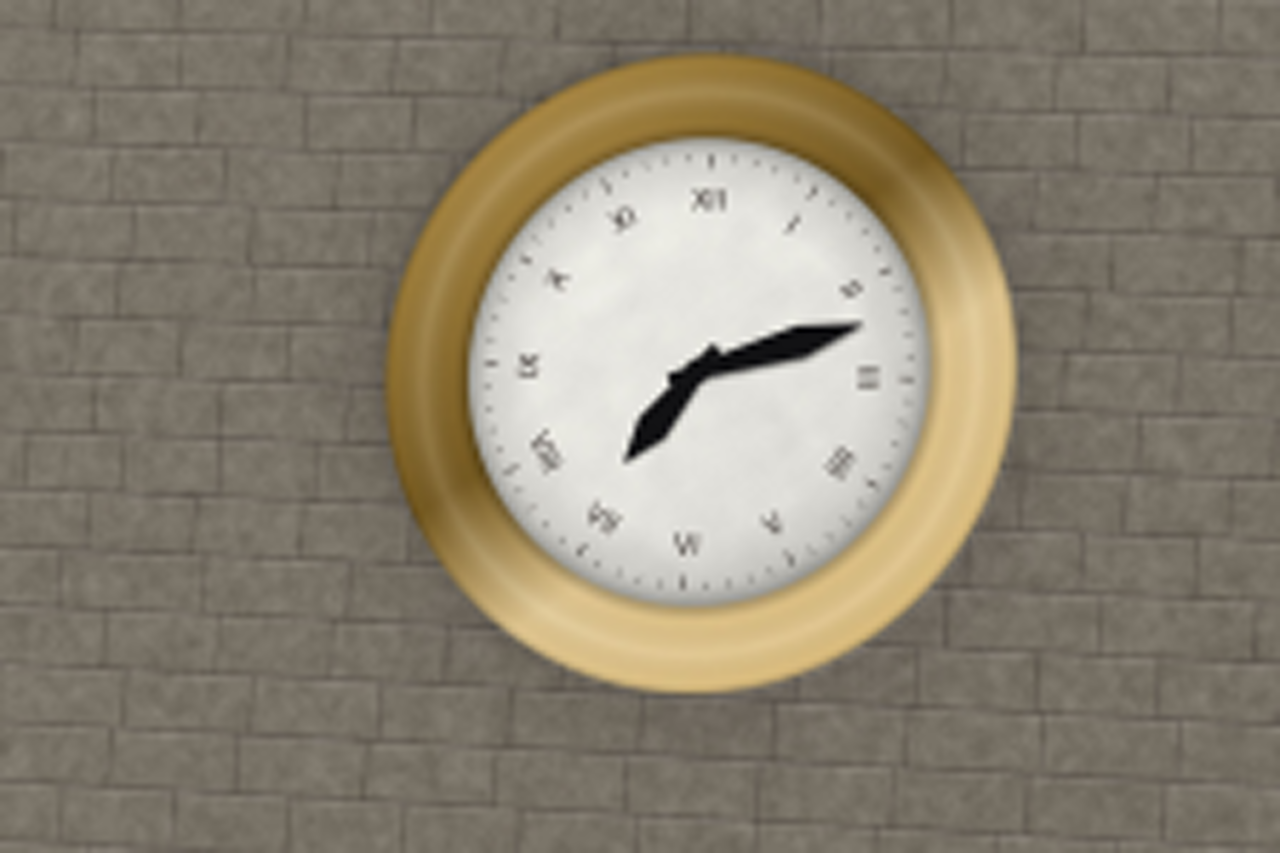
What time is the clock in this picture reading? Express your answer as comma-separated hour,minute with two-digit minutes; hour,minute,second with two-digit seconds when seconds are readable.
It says 7,12
